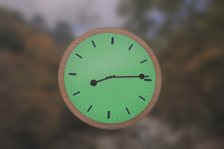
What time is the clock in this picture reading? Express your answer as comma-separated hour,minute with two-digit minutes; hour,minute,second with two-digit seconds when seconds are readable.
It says 8,14
